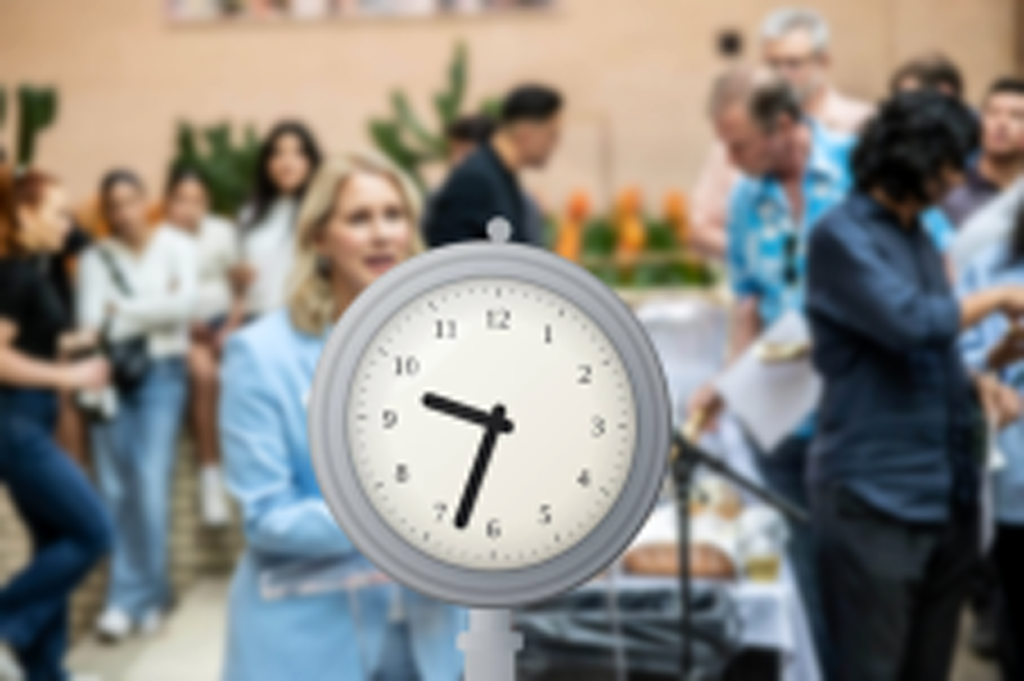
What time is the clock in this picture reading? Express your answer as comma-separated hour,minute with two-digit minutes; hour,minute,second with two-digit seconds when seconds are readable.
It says 9,33
